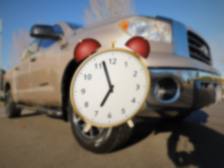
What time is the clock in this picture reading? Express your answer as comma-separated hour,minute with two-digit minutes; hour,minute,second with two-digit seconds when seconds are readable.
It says 6,57
